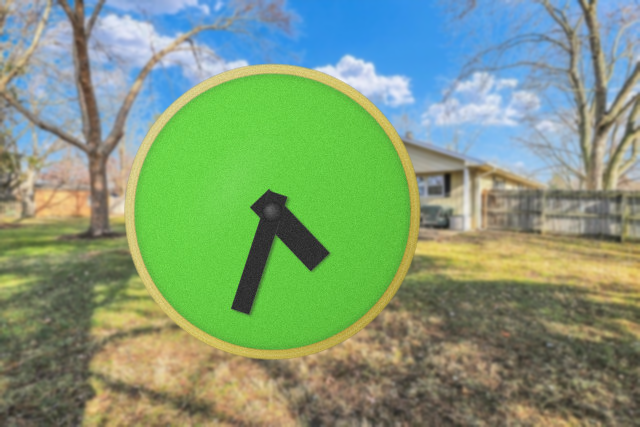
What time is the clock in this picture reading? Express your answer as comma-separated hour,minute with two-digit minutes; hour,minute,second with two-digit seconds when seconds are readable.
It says 4,33
